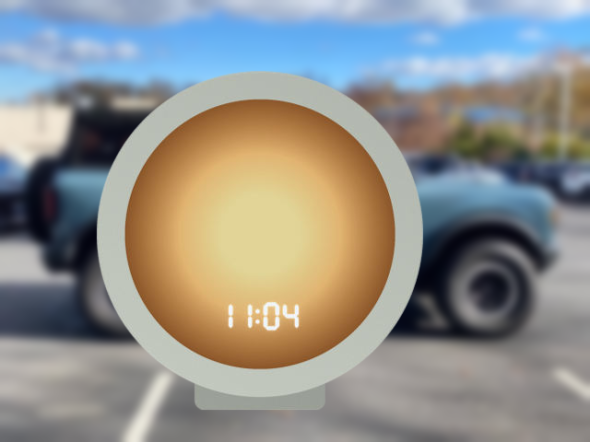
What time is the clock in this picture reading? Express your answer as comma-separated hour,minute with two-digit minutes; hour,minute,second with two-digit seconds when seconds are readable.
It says 11,04
